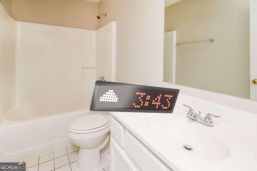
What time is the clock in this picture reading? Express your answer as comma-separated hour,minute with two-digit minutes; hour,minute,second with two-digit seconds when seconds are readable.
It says 3,43
